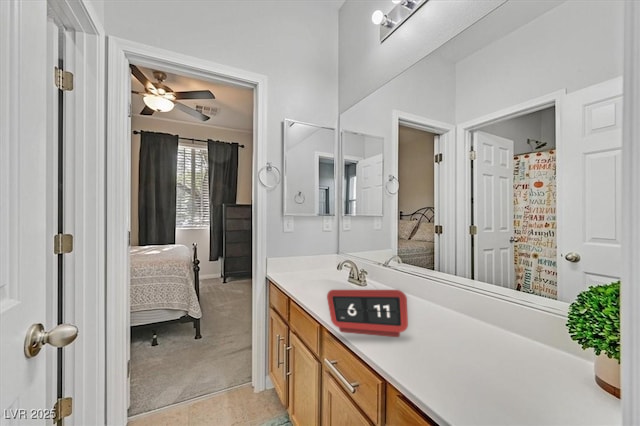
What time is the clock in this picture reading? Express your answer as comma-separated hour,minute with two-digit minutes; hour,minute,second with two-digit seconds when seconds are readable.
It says 6,11
